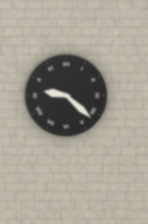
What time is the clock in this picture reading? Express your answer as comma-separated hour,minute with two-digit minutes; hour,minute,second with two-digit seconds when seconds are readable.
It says 9,22
